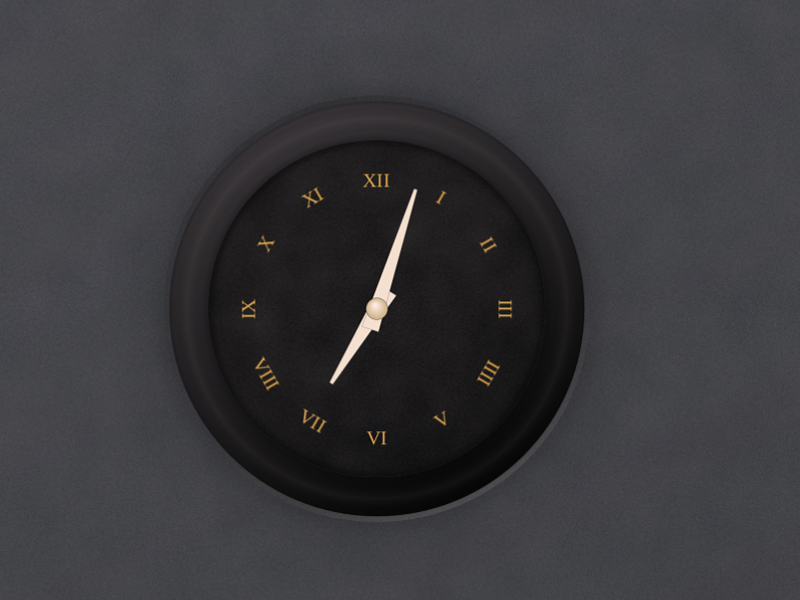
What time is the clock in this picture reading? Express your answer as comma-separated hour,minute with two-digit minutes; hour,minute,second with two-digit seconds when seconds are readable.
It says 7,03
